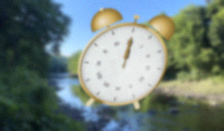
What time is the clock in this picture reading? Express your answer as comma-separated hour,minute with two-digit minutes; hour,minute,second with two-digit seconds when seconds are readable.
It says 12,00
